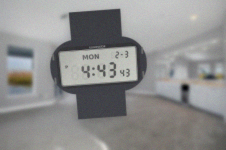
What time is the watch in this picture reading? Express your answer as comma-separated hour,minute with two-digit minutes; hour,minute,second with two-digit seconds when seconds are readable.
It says 4,43
